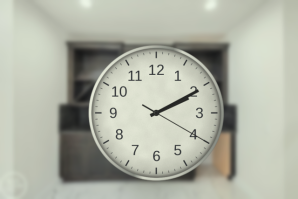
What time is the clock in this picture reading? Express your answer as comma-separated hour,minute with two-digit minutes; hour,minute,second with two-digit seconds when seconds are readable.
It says 2,10,20
